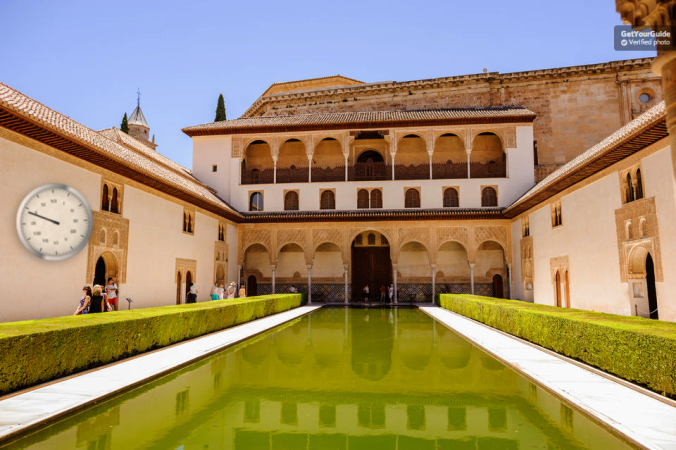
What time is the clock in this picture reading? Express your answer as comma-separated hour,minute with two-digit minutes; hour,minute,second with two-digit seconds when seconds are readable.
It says 9,49
